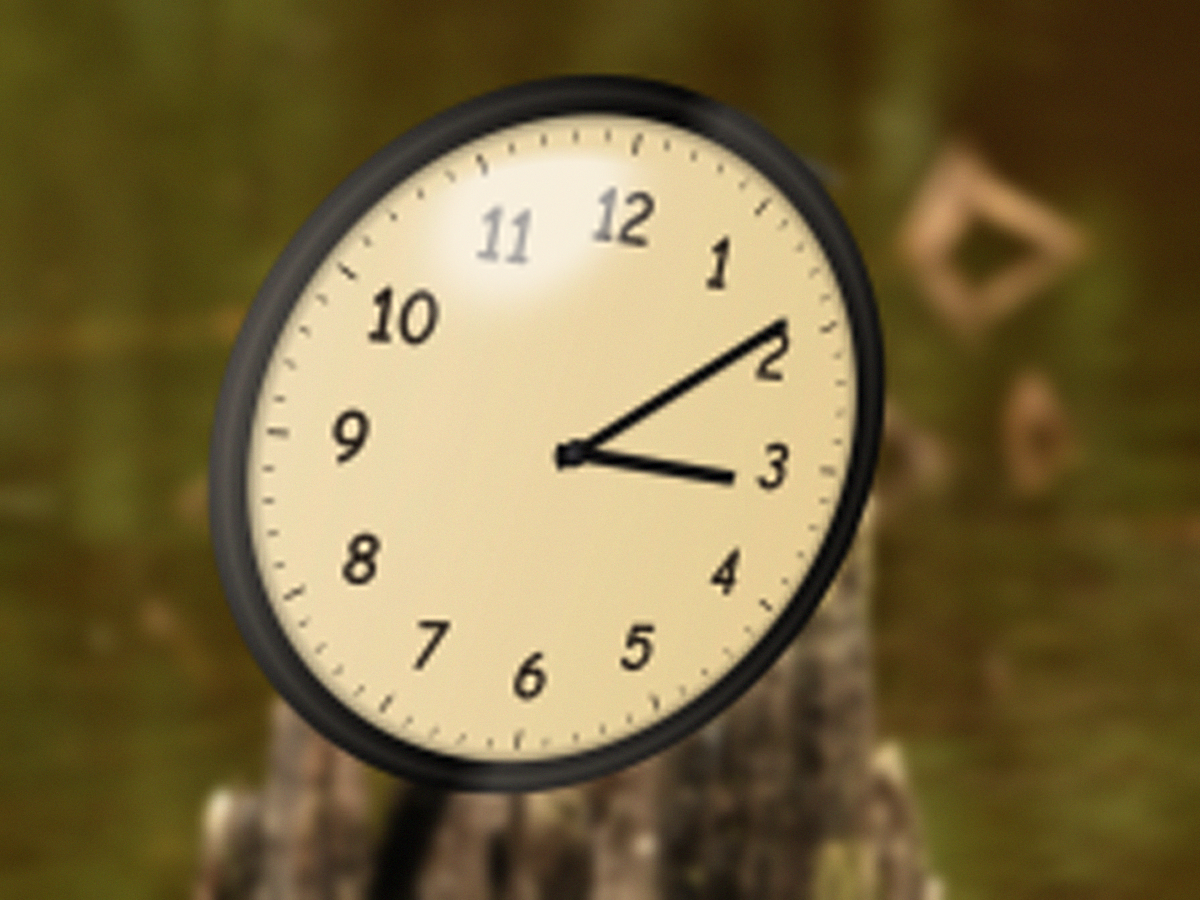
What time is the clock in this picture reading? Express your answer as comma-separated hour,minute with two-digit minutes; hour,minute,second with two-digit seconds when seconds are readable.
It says 3,09
